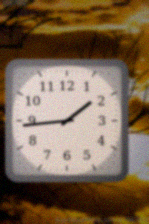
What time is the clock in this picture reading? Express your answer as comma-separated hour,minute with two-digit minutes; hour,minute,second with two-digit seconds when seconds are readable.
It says 1,44
